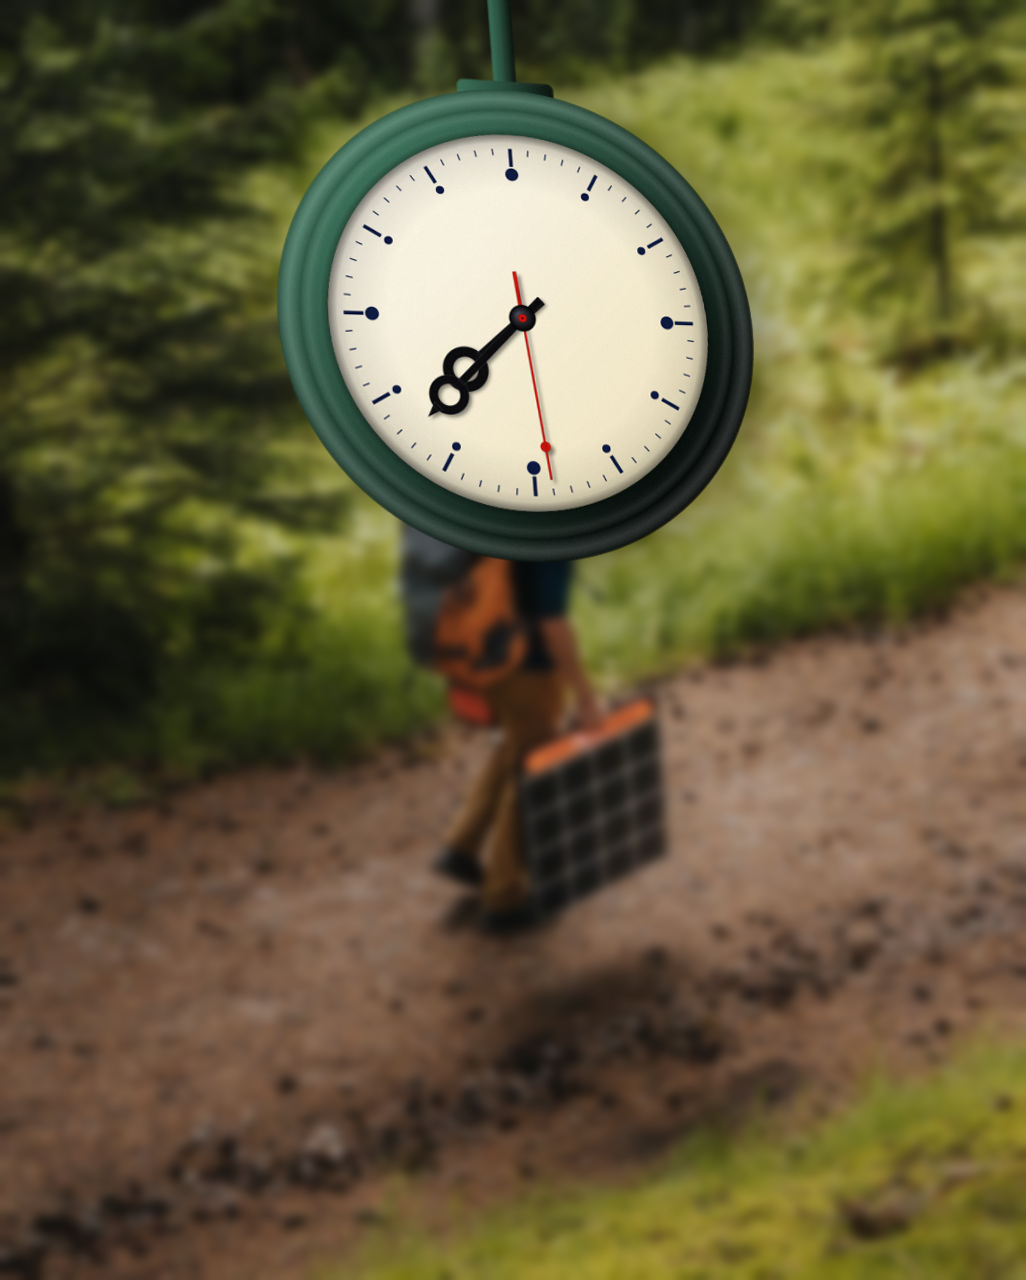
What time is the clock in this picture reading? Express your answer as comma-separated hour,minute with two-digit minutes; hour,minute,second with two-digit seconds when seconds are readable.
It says 7,37,29
